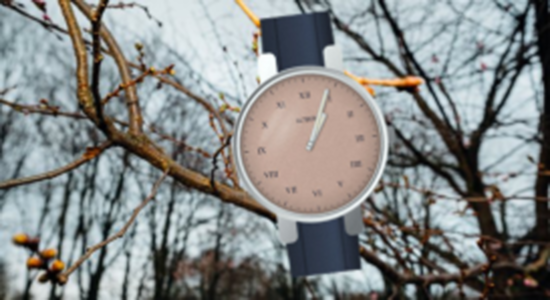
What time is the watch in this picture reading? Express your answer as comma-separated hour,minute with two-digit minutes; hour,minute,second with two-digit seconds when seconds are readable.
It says 1,04
